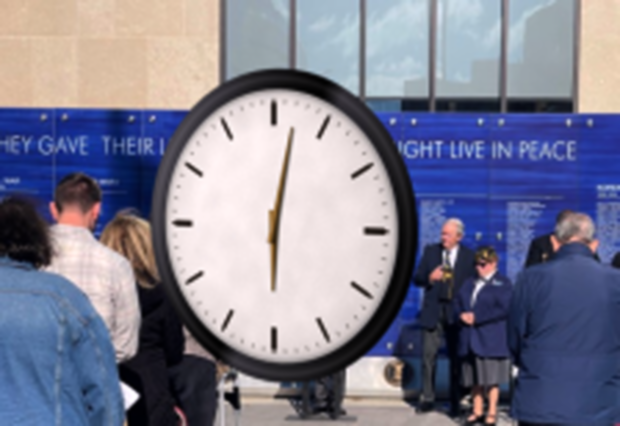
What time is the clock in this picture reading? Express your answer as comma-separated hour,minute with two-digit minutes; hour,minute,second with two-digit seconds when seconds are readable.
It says 6,02
